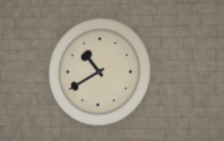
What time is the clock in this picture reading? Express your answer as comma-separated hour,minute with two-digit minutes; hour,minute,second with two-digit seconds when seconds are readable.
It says 10,40
